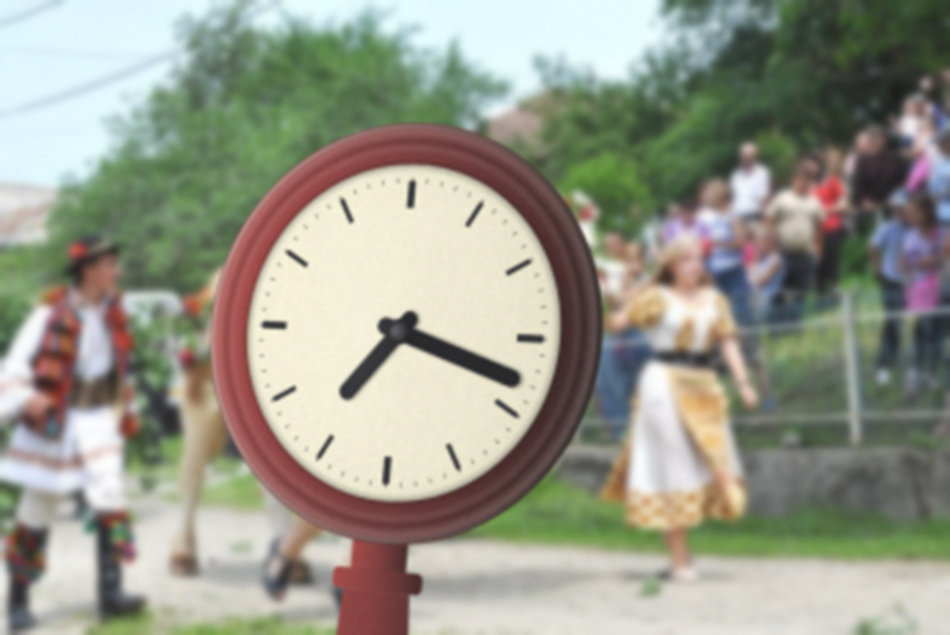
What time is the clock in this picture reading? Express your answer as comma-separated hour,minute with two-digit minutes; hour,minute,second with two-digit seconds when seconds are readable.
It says 7,18
